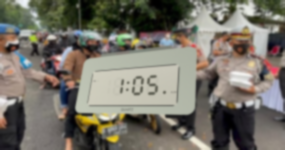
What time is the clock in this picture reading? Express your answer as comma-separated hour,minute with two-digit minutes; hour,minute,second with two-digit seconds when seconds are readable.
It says 1,05
